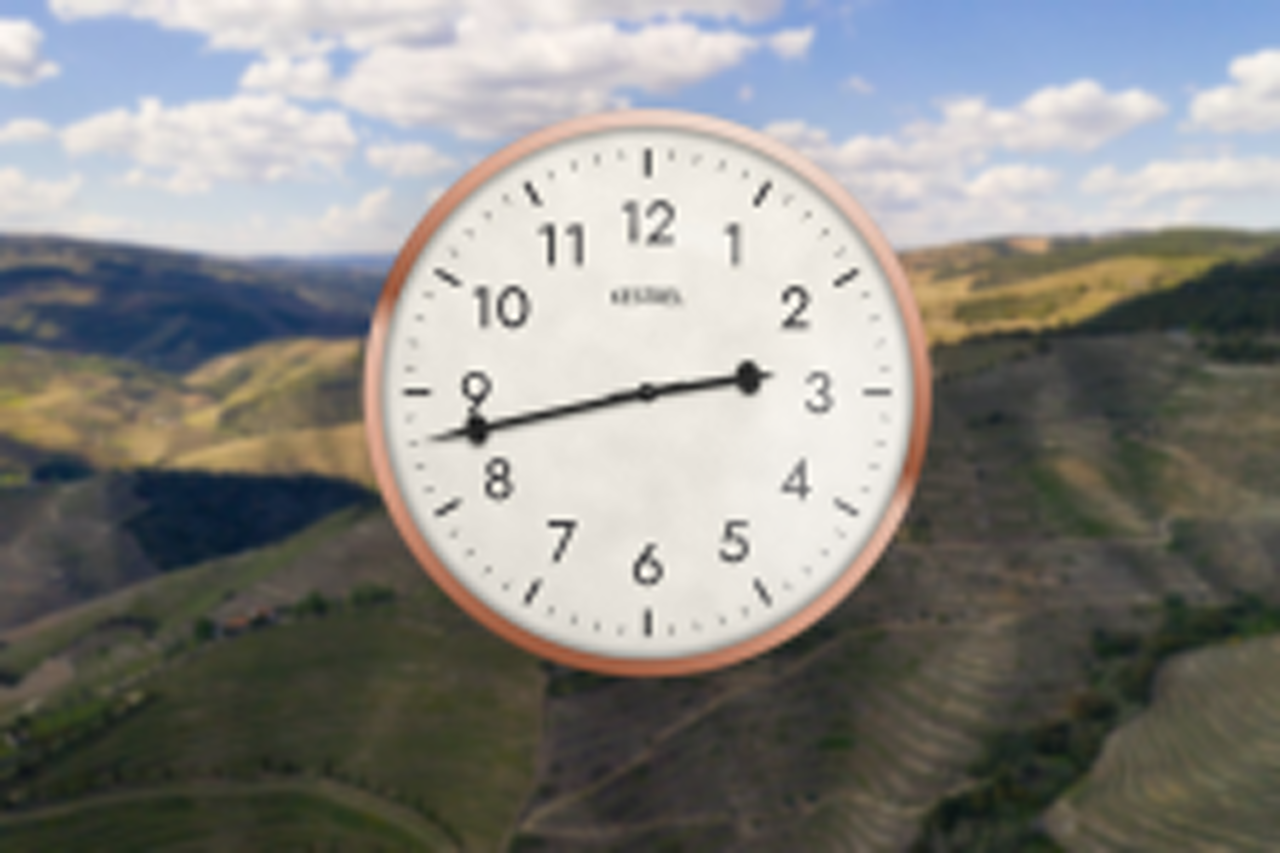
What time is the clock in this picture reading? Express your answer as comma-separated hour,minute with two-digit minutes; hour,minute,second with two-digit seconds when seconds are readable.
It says 2,43
